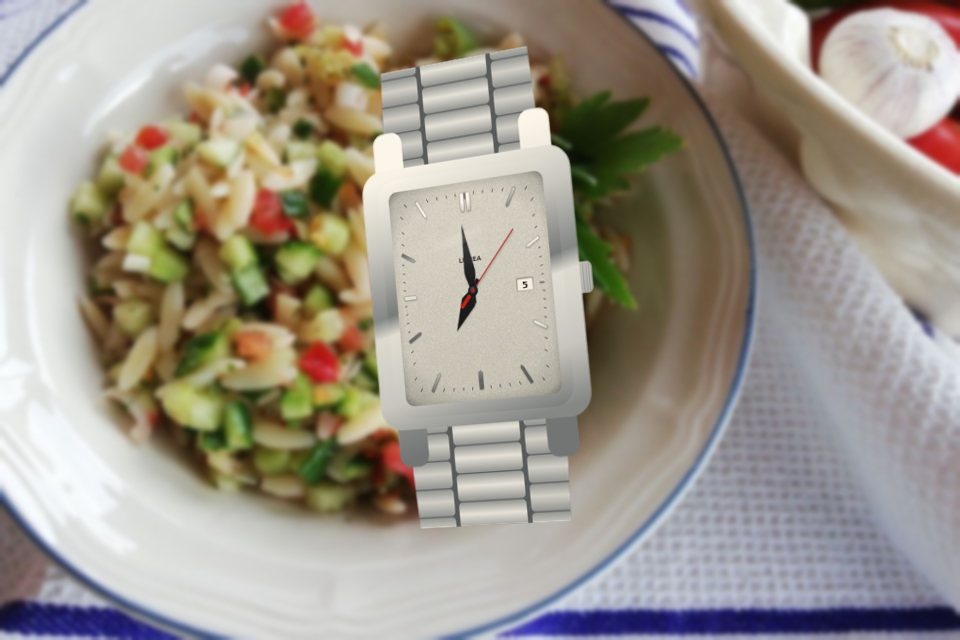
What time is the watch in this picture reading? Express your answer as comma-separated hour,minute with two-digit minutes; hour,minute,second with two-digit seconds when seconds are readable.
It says 6,59,07
